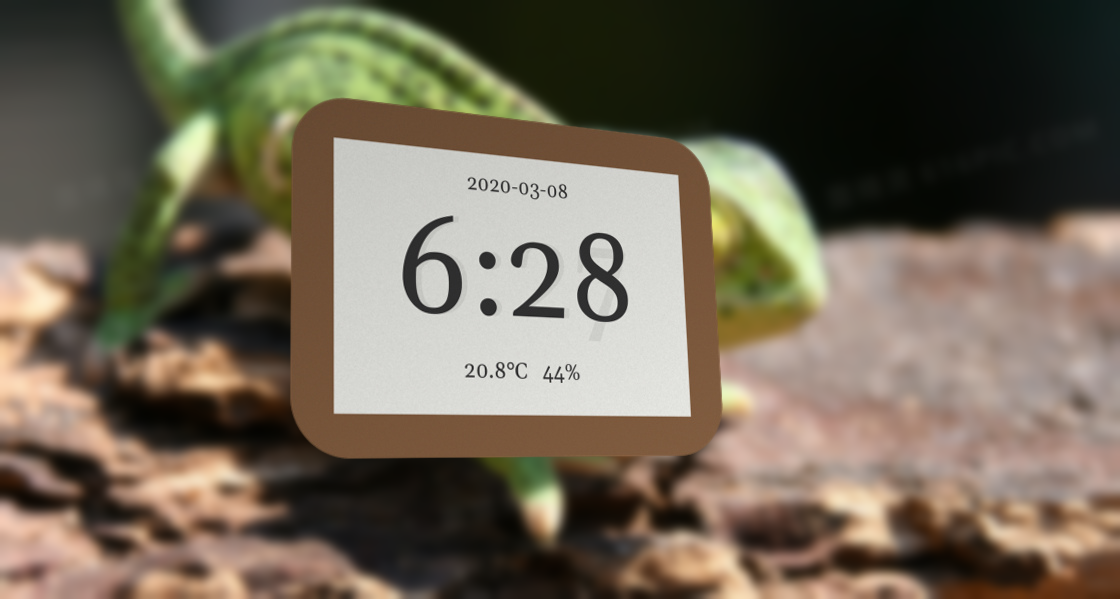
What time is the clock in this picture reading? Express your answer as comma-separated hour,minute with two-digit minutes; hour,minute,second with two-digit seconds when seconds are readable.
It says 6,28
